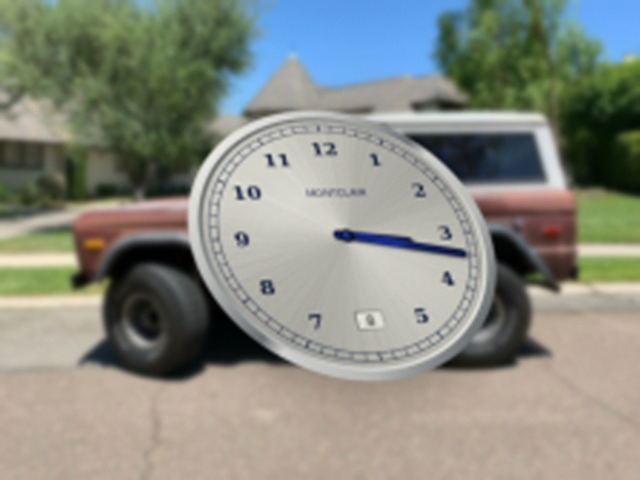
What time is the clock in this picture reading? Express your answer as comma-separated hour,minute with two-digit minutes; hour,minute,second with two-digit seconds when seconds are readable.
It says 3,17
